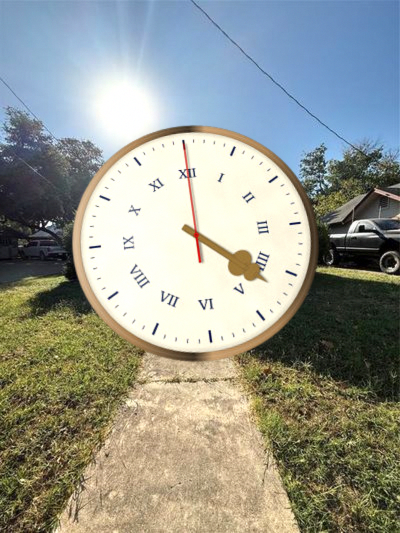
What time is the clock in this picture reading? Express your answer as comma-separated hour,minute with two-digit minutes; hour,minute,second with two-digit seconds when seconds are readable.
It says 4,22,00
